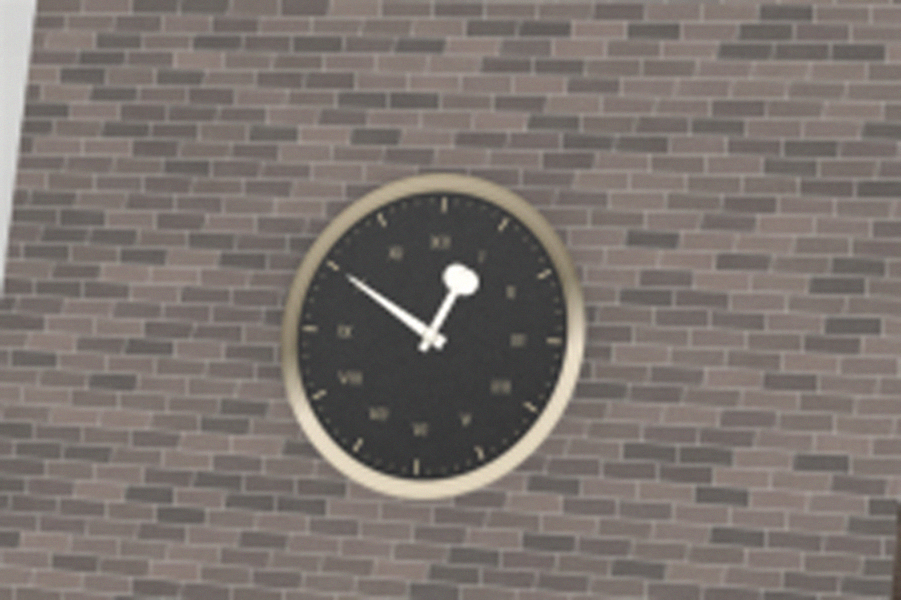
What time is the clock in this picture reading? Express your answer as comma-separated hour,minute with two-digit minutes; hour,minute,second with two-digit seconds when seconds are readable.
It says 12,50
